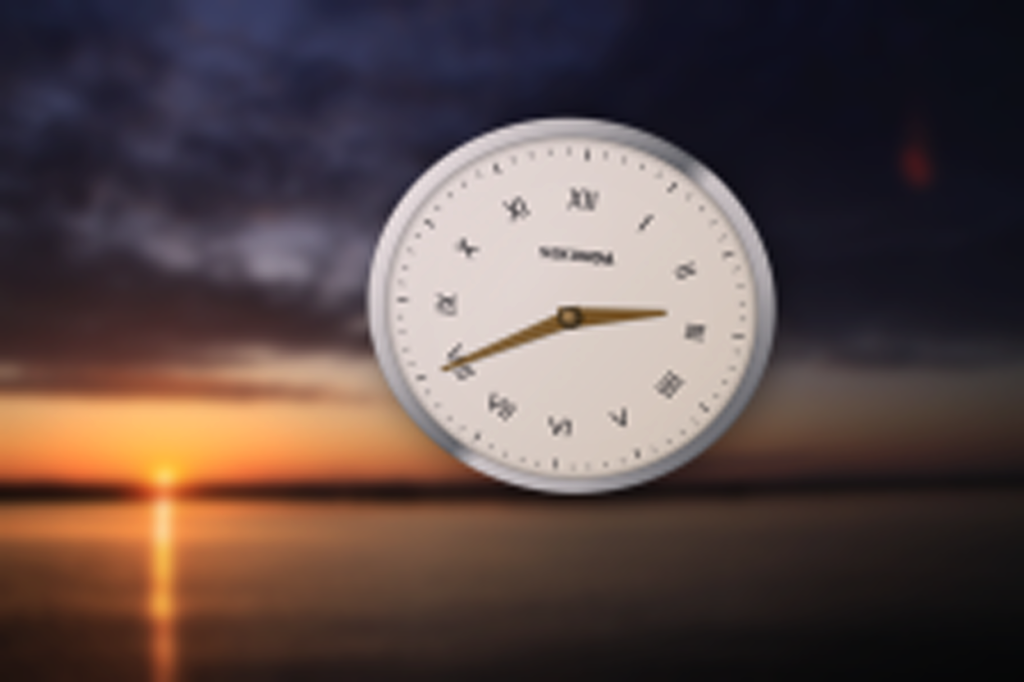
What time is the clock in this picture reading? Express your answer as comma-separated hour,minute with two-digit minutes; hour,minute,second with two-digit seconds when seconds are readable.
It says 2,40
